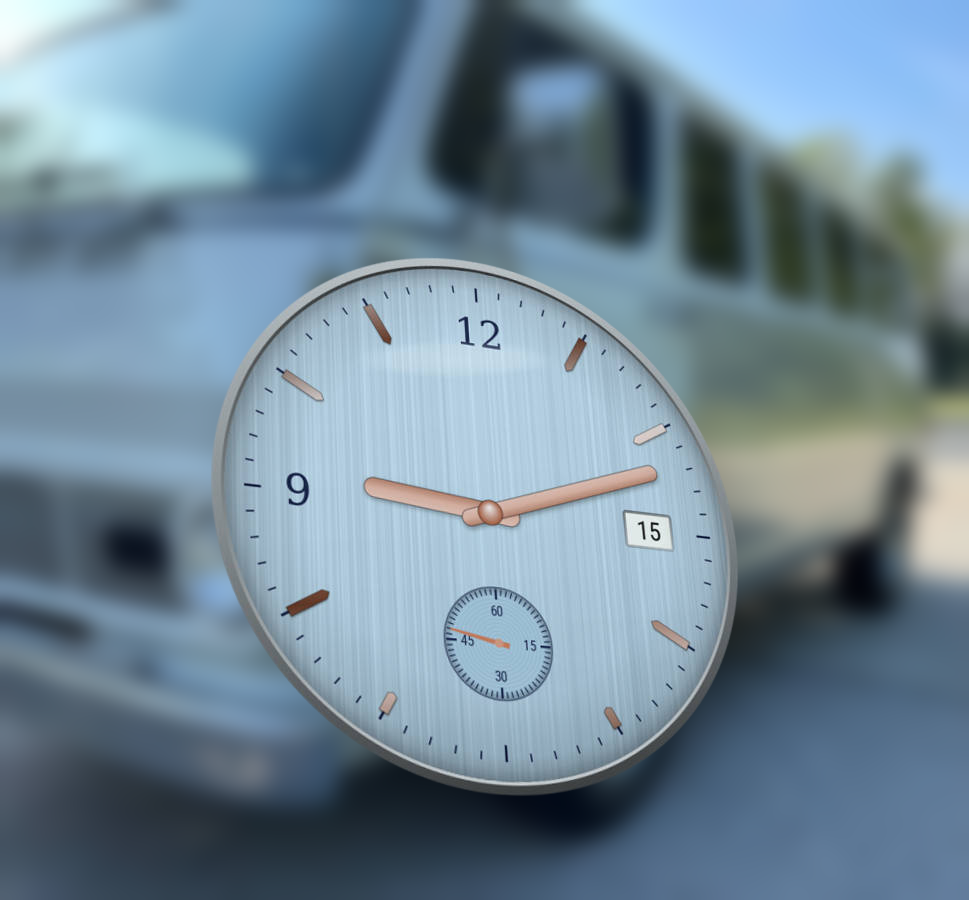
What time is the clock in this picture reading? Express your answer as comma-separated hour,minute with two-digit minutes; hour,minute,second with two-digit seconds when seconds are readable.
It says 9,11,47
